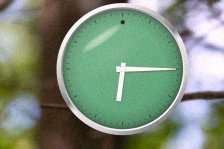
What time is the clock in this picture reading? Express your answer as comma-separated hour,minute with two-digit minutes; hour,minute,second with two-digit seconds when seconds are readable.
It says 6,15
